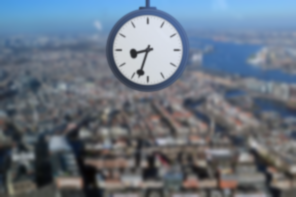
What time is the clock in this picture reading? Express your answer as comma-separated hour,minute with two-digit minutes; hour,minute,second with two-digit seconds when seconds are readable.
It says 8,33
